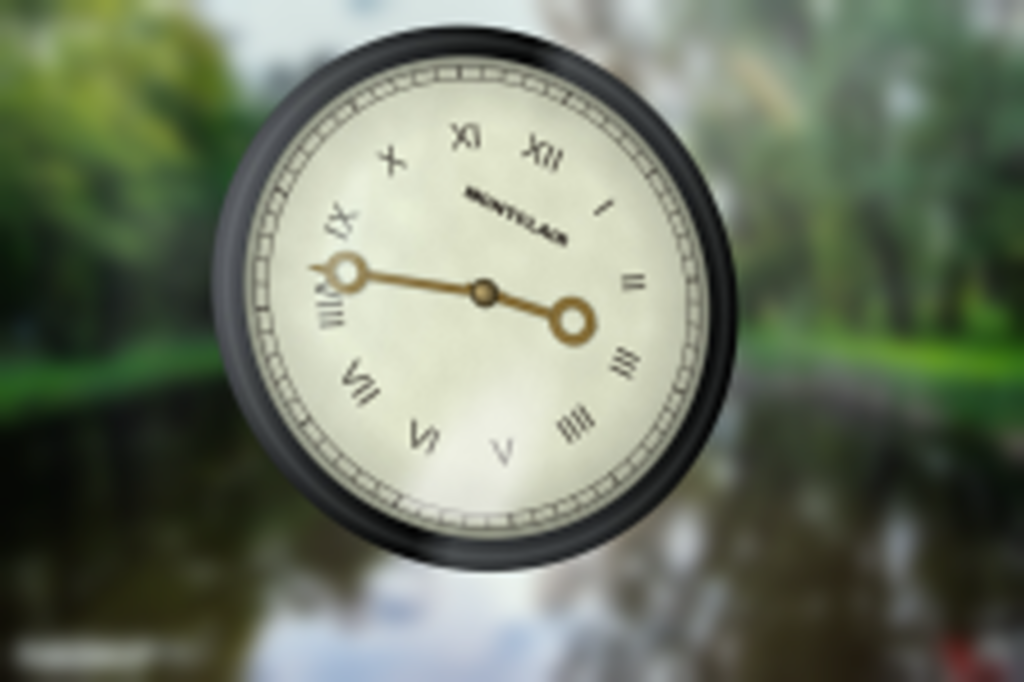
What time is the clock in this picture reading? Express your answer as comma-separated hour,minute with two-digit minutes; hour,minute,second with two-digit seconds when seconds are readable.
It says 2,42
